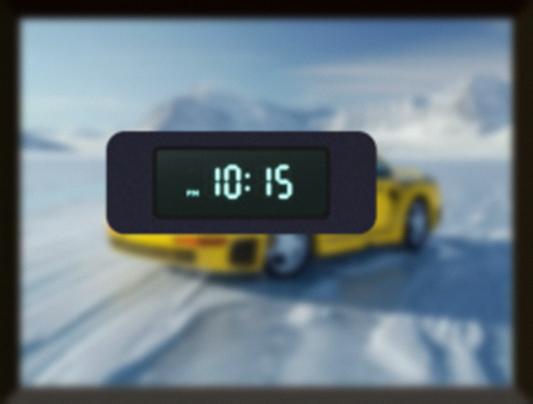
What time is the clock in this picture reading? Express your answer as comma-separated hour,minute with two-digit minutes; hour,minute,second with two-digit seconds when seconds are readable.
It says 10,15
